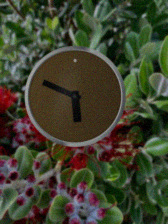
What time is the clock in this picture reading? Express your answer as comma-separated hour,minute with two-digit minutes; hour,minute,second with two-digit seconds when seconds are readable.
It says 5,49
